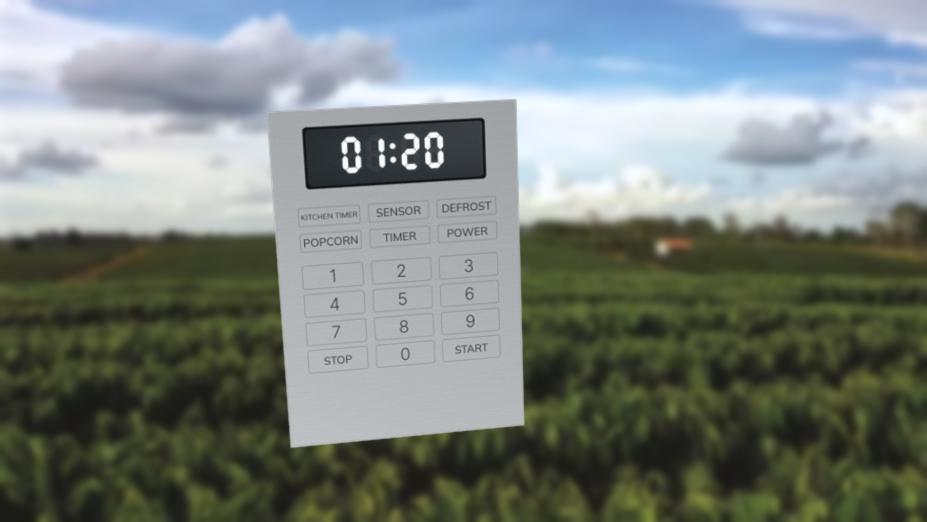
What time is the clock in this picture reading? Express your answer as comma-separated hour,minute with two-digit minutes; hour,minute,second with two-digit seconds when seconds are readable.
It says 1,20
